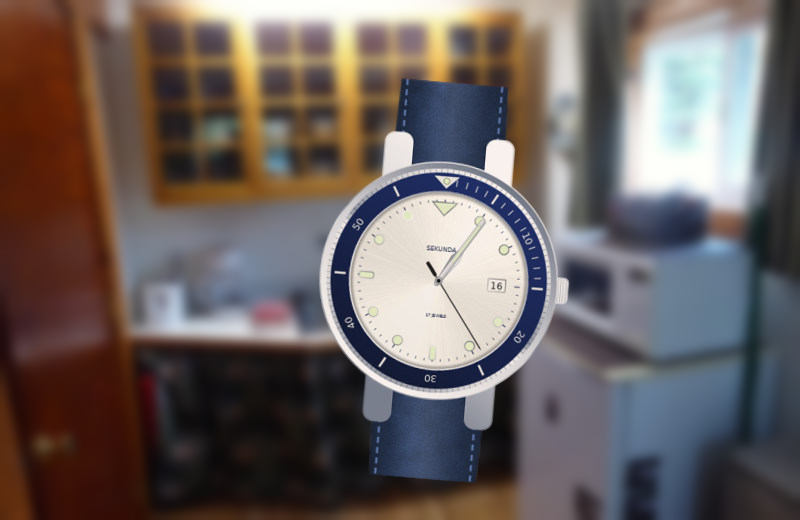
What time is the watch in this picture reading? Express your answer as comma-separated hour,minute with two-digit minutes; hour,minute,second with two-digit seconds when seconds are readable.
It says 1,05,24
